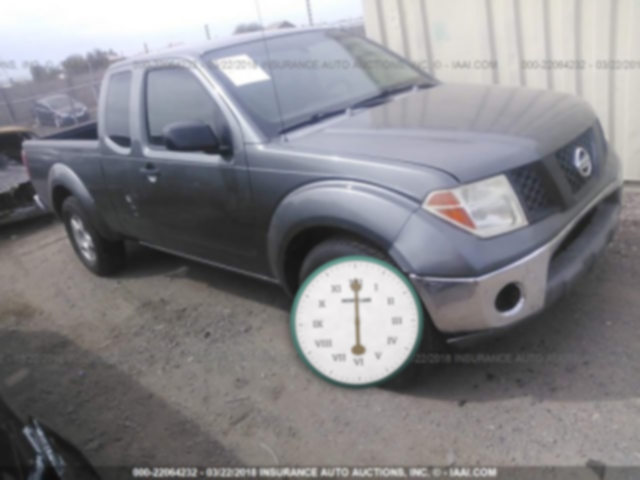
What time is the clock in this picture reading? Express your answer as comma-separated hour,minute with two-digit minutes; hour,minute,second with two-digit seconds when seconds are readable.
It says 6,00
